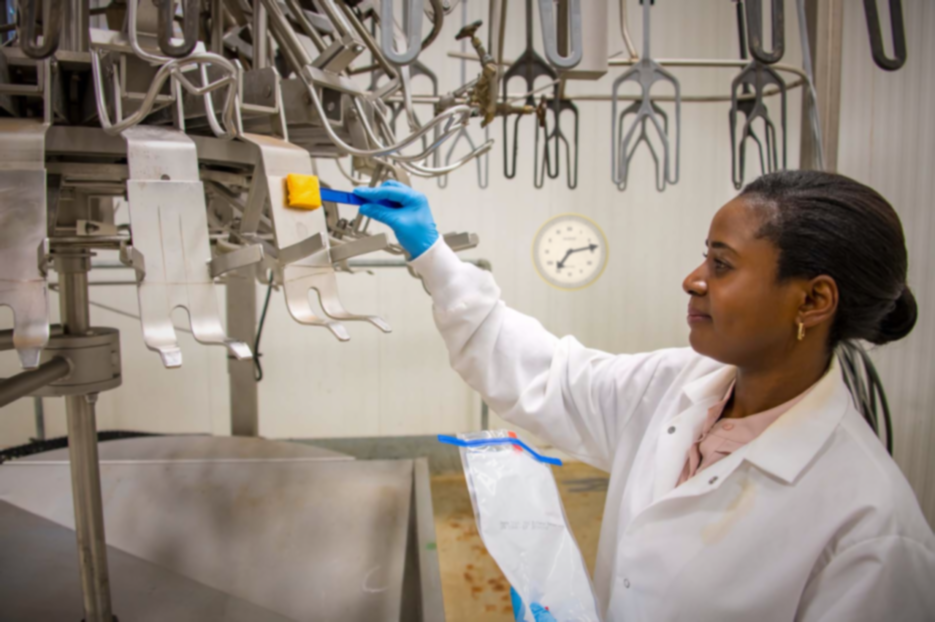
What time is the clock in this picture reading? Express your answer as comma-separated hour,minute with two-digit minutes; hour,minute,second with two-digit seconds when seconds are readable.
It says 7,13
